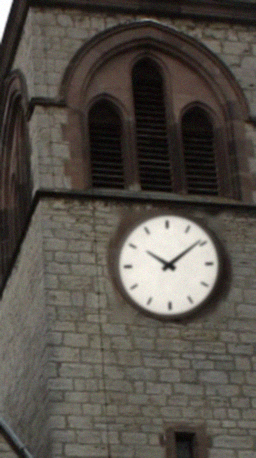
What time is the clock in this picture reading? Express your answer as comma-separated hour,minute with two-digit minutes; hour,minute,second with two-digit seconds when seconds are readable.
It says 10,09
